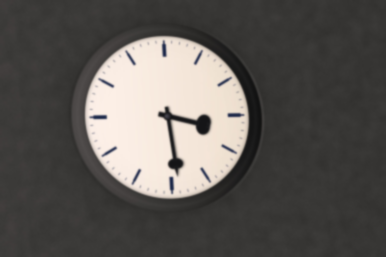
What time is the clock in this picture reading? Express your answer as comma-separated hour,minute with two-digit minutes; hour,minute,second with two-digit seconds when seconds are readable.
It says 3,29
